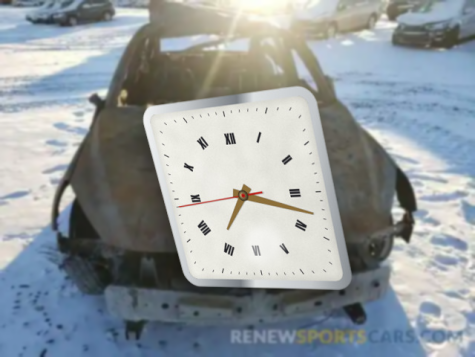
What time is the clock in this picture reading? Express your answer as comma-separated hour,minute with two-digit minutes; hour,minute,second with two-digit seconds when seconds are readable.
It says 7,17,44
